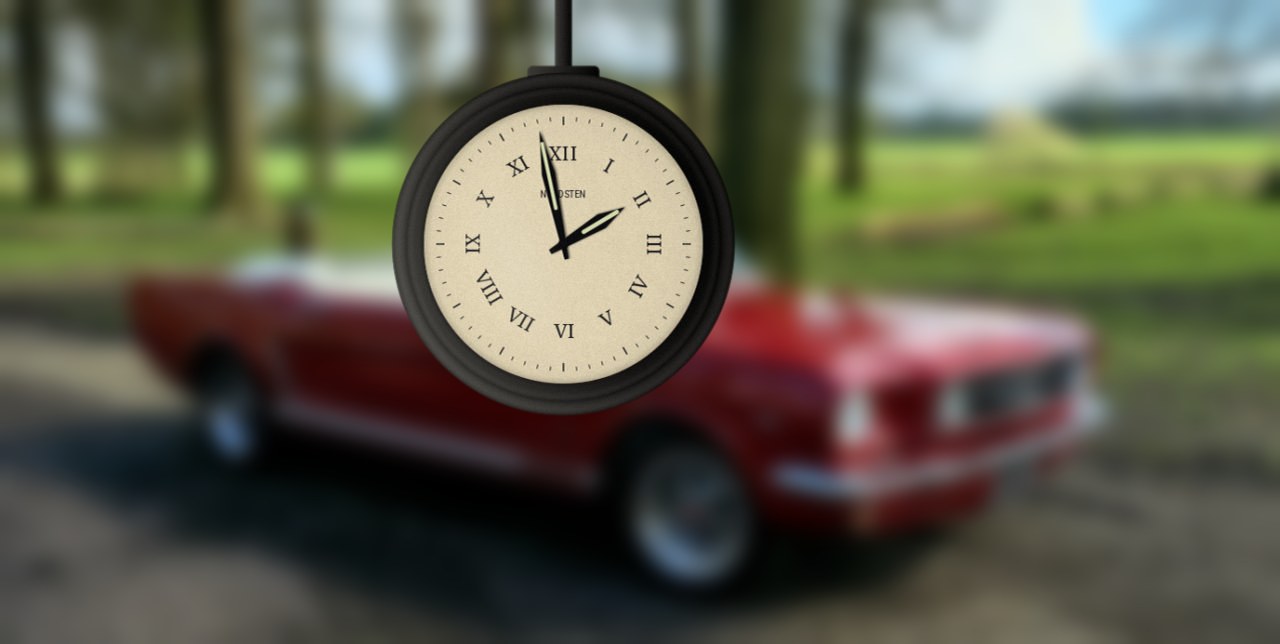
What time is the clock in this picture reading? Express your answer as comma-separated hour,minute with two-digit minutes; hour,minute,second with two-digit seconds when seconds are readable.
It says 1,58
